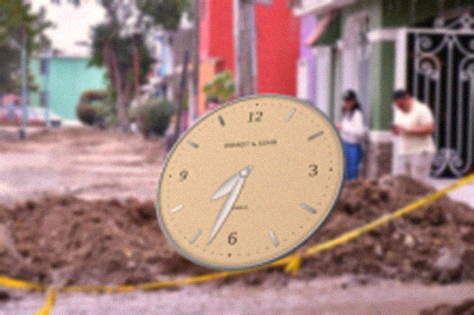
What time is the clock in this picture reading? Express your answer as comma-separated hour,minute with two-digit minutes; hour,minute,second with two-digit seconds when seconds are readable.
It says 7,33
